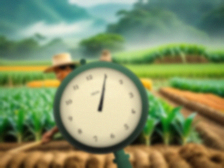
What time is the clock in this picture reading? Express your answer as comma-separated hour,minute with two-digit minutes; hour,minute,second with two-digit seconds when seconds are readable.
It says 1,05
